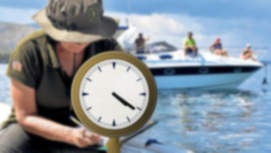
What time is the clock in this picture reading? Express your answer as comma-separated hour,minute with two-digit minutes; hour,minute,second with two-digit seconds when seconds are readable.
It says 4,21
